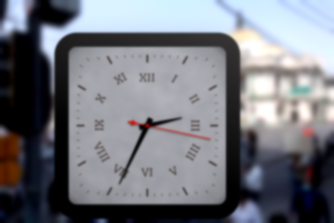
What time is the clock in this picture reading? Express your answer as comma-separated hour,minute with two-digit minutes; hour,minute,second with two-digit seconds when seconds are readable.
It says 2,34,17
